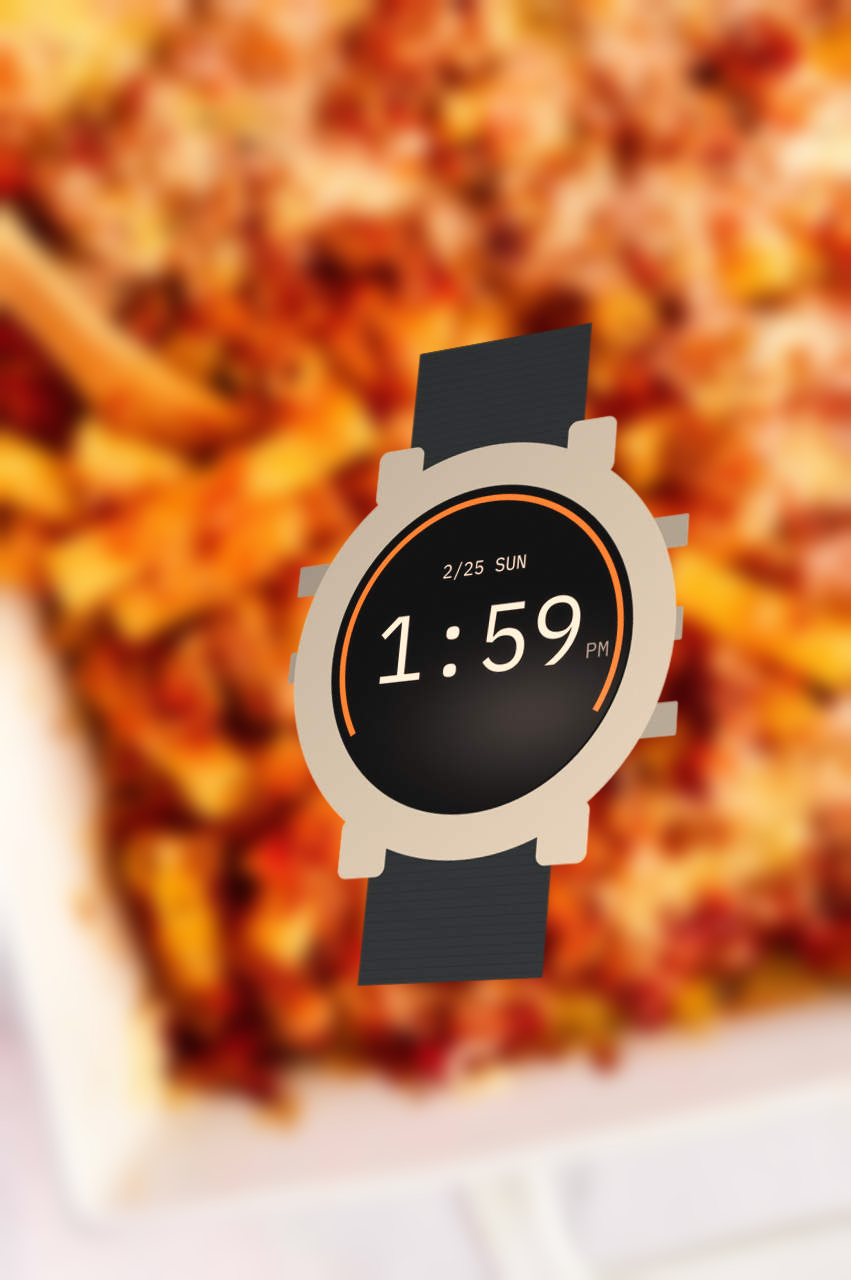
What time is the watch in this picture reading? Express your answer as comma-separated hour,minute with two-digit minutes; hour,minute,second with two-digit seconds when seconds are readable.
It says 1,59
